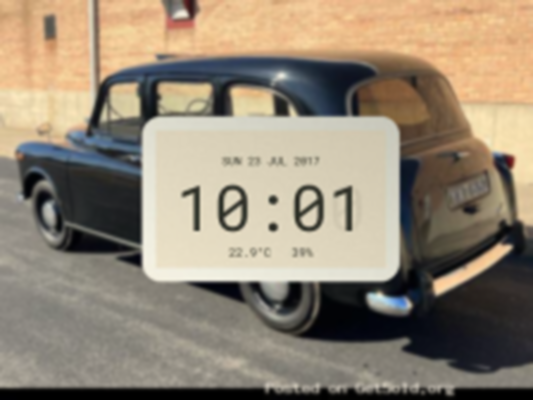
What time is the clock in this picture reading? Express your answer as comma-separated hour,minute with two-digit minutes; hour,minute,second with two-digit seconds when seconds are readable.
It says 10,01
